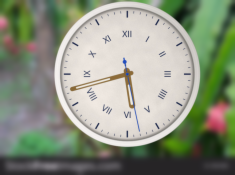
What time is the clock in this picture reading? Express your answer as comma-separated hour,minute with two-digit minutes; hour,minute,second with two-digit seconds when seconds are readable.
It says 5,42,28
